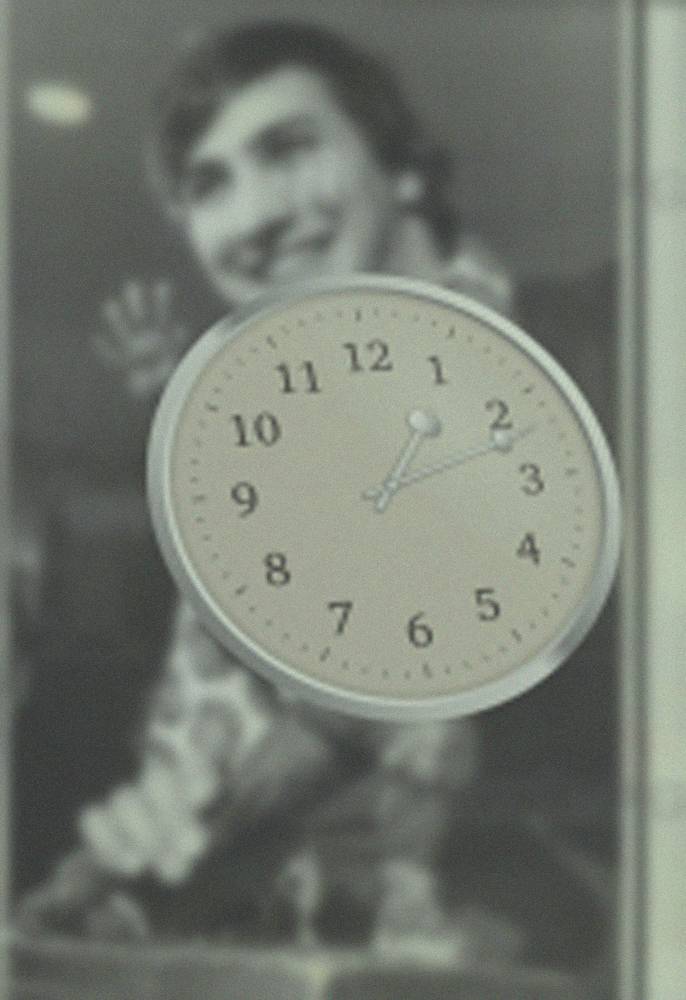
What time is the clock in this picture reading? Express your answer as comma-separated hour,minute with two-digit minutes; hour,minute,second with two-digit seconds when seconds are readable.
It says 1,12
